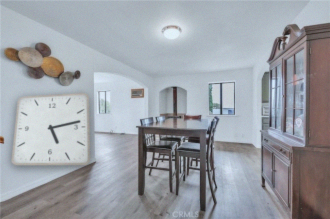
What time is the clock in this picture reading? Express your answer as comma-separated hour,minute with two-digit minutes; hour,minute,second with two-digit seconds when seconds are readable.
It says 5,13
